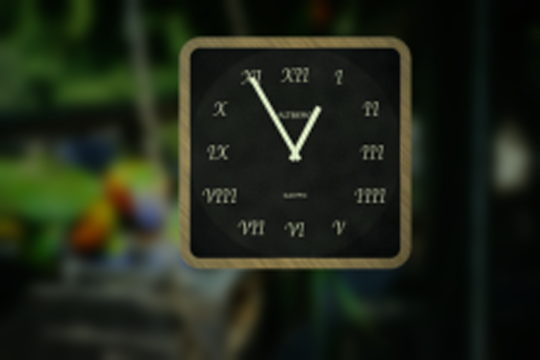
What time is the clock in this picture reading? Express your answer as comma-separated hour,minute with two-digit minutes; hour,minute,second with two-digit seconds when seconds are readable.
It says 12,55
